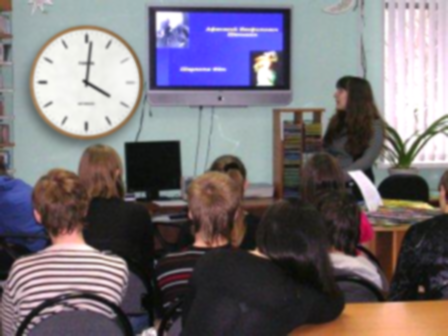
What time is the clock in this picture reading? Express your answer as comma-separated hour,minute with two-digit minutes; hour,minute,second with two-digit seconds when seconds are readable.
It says 4,01
